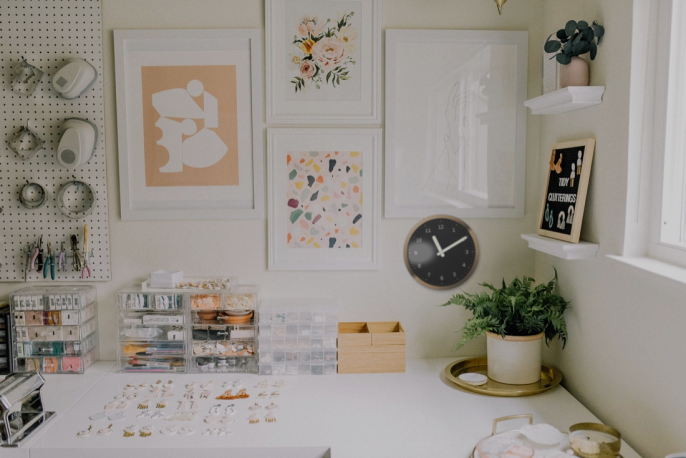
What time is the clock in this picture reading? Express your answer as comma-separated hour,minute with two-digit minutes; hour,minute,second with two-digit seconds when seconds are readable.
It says 11,10
